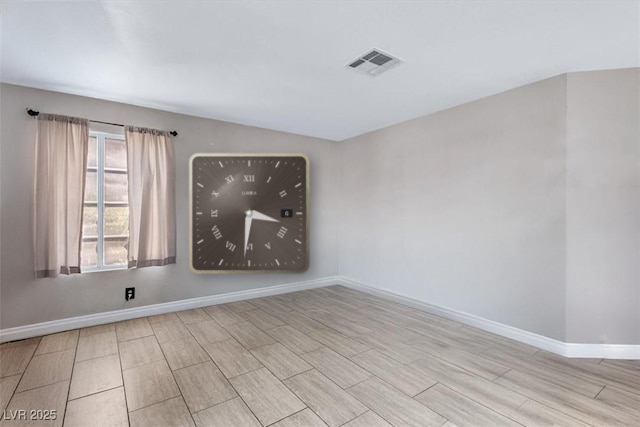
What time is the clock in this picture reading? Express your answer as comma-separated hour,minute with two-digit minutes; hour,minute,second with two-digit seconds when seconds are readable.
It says 3,31
